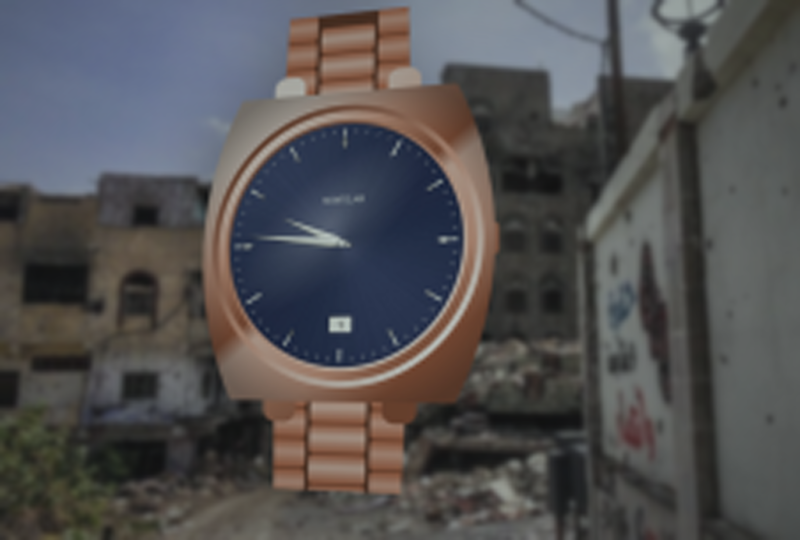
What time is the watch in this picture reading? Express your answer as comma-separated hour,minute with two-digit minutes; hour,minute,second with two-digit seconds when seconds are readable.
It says 9,46
